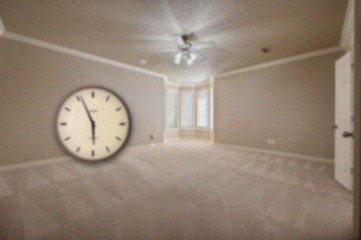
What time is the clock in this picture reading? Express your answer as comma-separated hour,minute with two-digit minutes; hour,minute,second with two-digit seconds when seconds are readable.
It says 5,56
